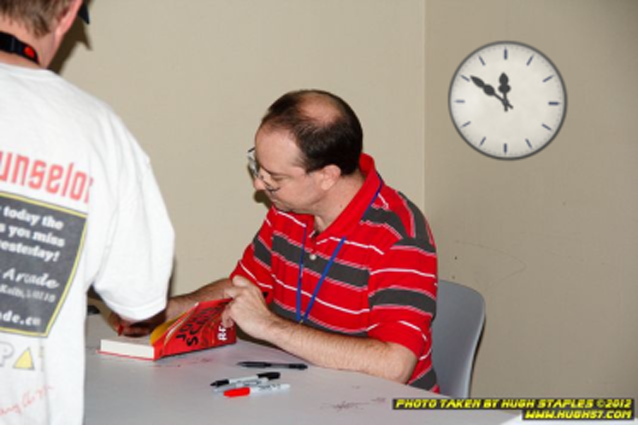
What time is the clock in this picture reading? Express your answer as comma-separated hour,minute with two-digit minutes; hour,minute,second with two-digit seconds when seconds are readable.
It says 11,51
